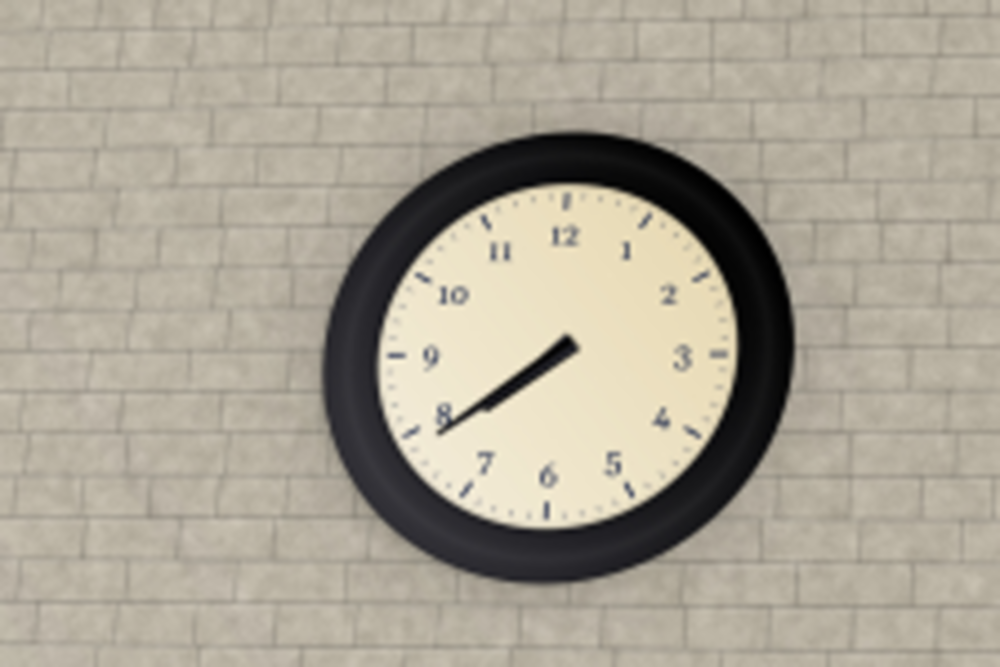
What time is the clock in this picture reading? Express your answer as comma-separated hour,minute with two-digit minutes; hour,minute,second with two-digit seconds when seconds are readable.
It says 7,39
